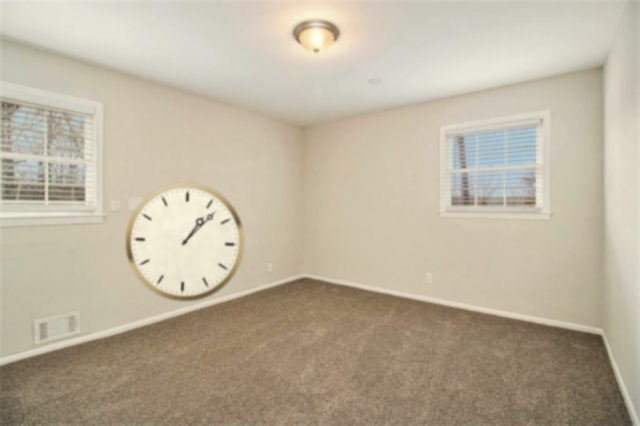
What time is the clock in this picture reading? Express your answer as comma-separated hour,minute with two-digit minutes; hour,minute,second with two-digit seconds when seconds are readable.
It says 1,07
